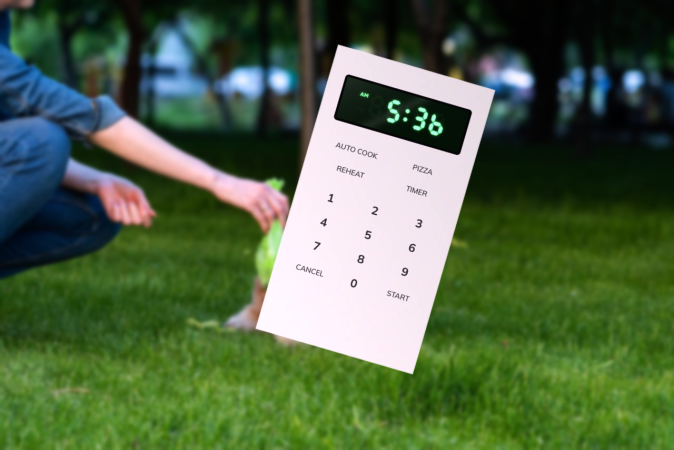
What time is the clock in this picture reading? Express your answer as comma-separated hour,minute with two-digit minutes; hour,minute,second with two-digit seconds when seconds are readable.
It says 5,36
